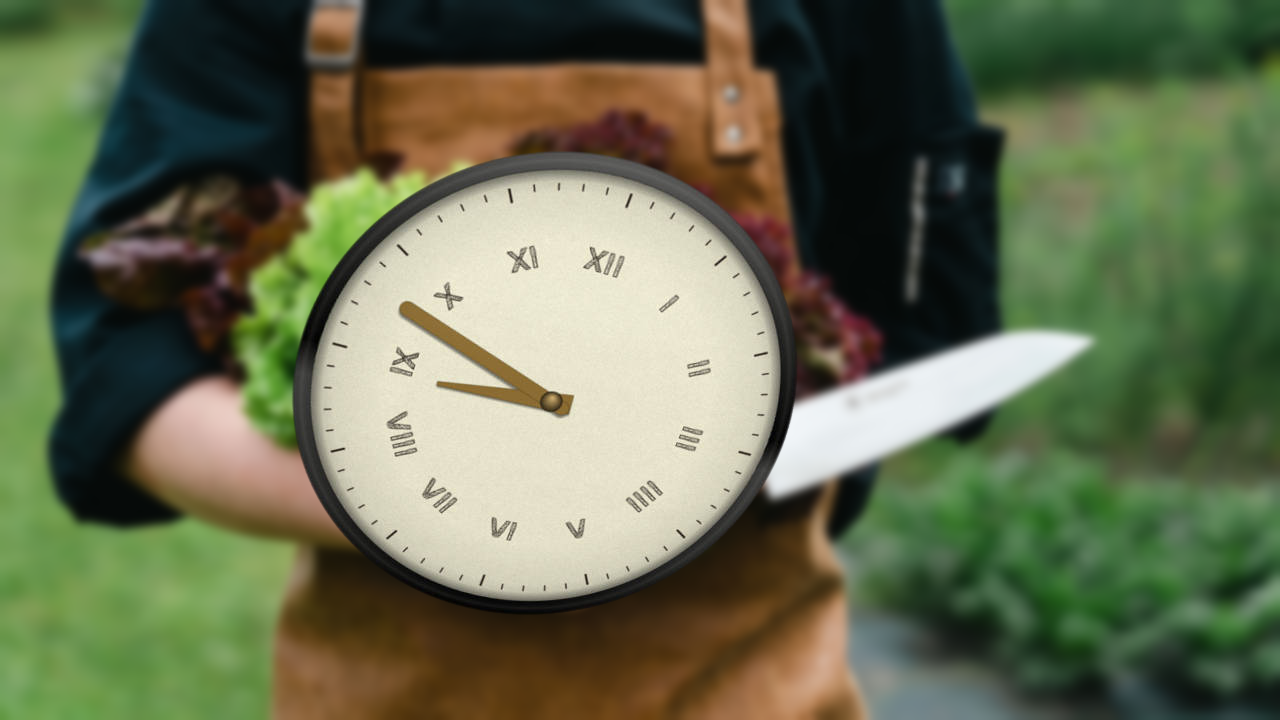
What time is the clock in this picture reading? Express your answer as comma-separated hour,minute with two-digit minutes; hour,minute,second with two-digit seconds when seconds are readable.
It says 8,48
